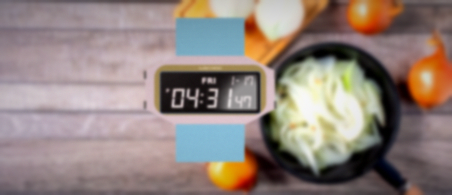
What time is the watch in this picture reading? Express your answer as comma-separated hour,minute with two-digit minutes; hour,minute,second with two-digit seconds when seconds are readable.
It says 4,31
